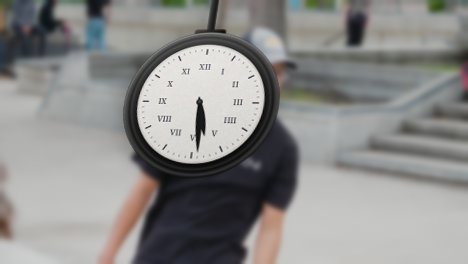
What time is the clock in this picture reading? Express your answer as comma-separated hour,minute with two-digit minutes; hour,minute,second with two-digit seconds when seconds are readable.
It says 5,29
